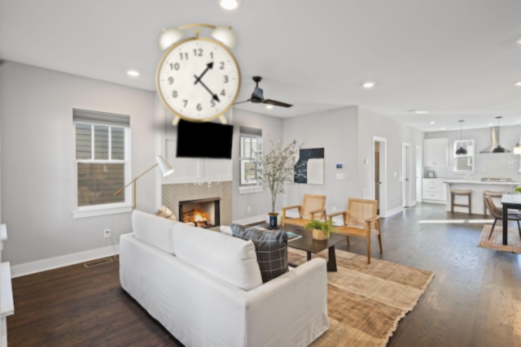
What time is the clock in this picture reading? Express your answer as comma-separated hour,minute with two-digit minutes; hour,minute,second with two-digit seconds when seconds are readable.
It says 1,23
